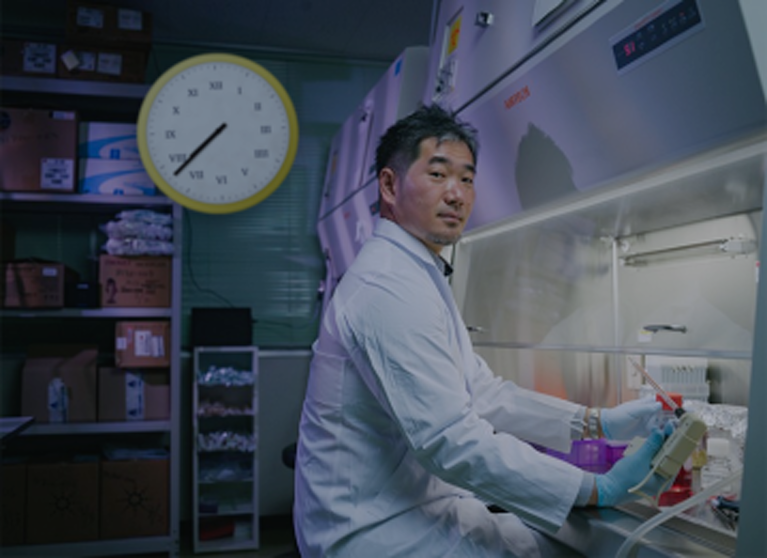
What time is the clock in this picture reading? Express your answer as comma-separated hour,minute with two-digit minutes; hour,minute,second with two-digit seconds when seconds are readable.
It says 7,38
